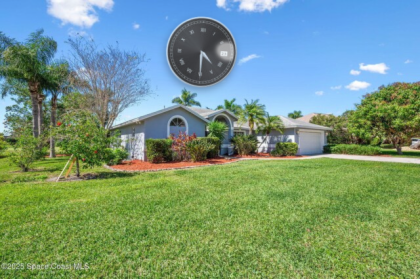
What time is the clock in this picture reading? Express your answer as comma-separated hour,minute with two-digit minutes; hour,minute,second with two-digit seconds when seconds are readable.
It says 4,30
